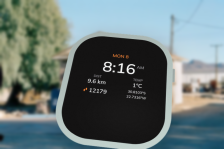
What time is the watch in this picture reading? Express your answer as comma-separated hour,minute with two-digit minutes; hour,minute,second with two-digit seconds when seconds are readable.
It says 8,16
